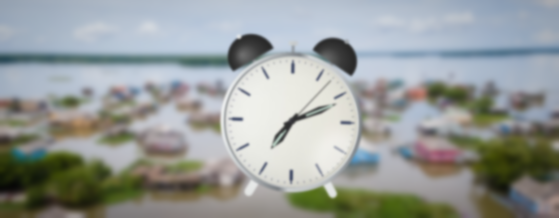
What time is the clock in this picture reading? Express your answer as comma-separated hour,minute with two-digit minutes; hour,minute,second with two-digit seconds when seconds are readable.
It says 7,11,07
